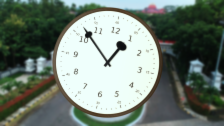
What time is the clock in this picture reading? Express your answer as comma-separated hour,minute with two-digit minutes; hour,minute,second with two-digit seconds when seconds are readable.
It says 12,52
